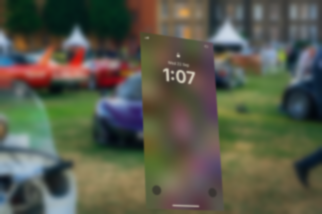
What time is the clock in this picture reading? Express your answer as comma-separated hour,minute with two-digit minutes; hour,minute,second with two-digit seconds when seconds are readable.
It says 1,07
